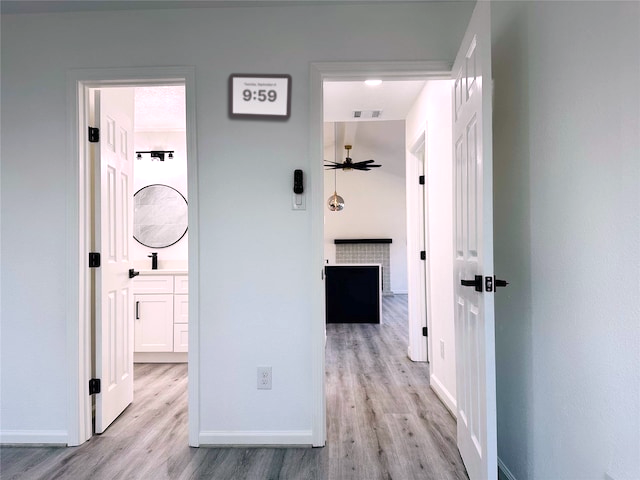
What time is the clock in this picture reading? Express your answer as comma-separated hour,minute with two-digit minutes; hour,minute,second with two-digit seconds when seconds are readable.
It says 9,59
